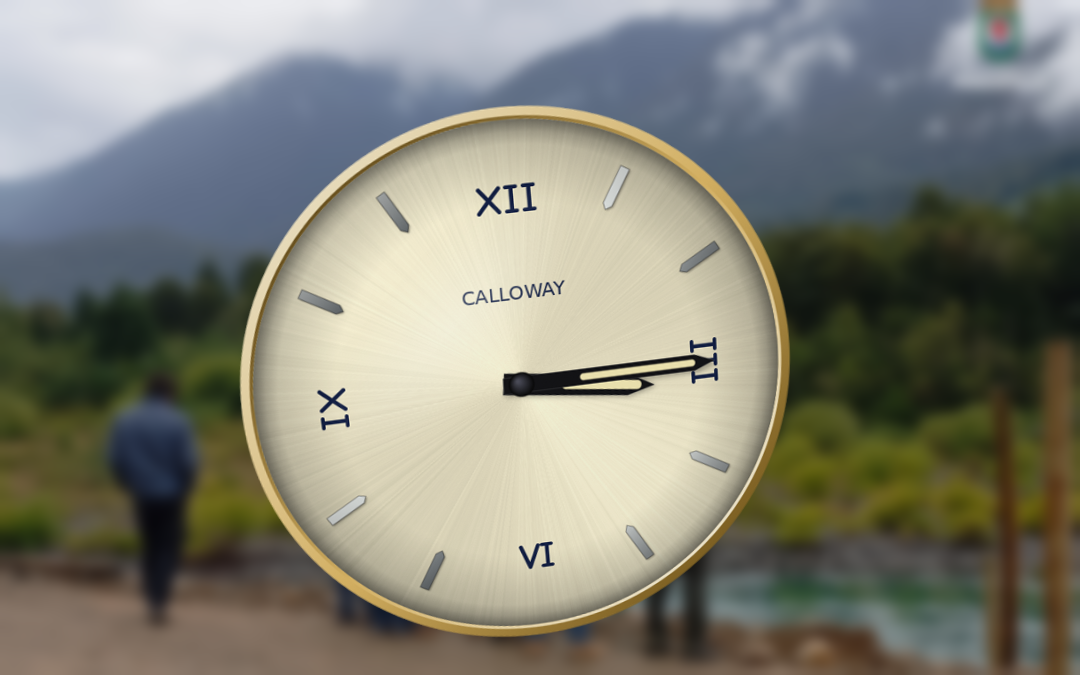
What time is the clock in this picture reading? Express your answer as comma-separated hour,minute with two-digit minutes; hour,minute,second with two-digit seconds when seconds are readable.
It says 3,15
